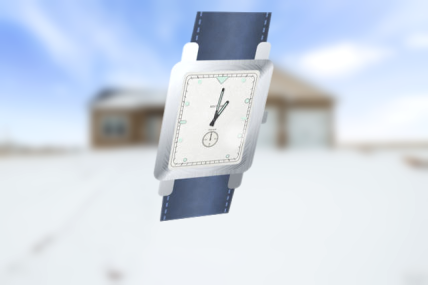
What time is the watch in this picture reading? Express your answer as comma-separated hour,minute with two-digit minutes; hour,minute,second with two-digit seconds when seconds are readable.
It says 1,01
